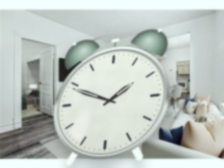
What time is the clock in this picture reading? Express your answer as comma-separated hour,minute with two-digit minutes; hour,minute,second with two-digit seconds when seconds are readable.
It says 1,49
